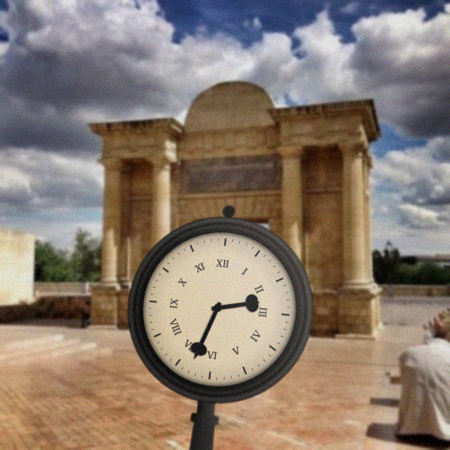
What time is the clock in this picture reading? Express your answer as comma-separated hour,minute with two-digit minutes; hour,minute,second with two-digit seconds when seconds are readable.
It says 2,33
